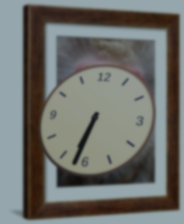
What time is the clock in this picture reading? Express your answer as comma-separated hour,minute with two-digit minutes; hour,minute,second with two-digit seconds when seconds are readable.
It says 6,32
